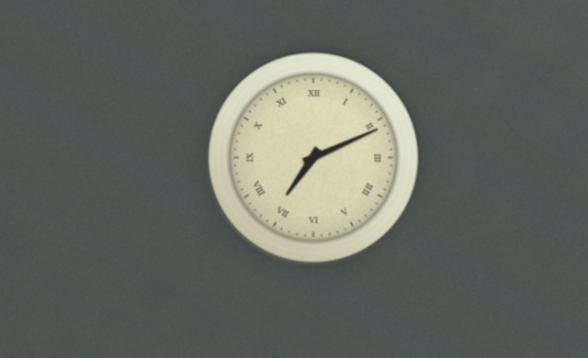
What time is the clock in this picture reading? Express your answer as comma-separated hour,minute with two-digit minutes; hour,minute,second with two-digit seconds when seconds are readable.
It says 7,11
